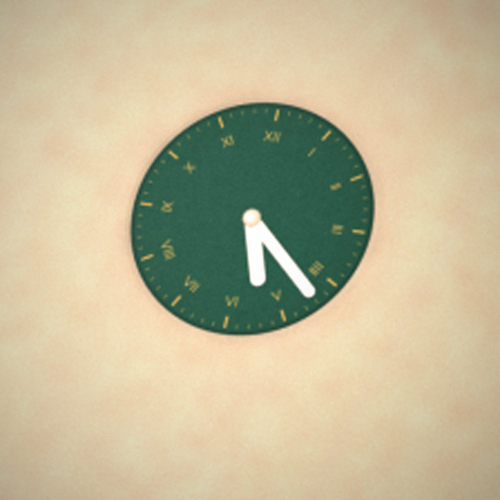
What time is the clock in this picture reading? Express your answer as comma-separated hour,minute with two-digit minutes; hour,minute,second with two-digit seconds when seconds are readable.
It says 5,22
